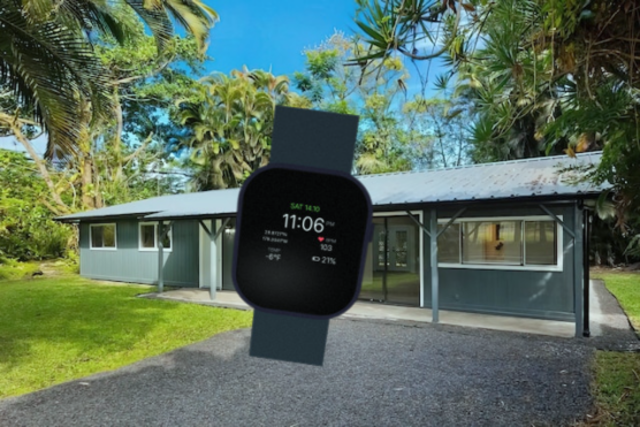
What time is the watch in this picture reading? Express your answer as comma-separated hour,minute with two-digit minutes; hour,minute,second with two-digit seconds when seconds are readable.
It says 11,06
